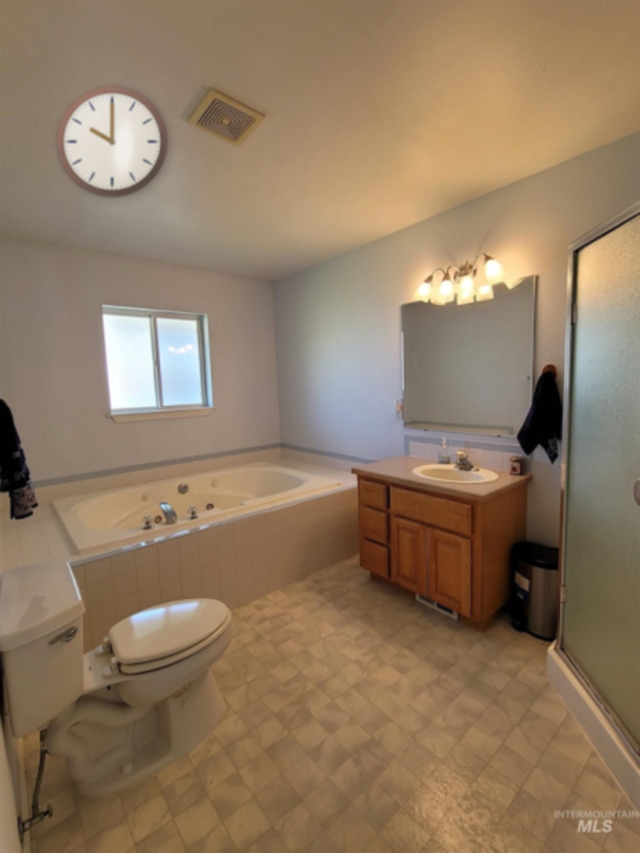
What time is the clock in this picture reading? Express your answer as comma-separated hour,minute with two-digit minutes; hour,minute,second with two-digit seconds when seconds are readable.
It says 10,00
